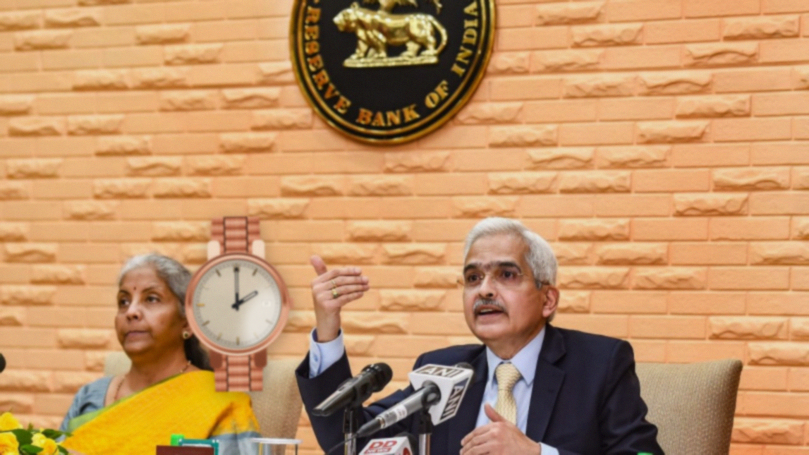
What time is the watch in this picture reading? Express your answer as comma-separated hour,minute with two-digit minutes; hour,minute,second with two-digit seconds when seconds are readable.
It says 2,00
